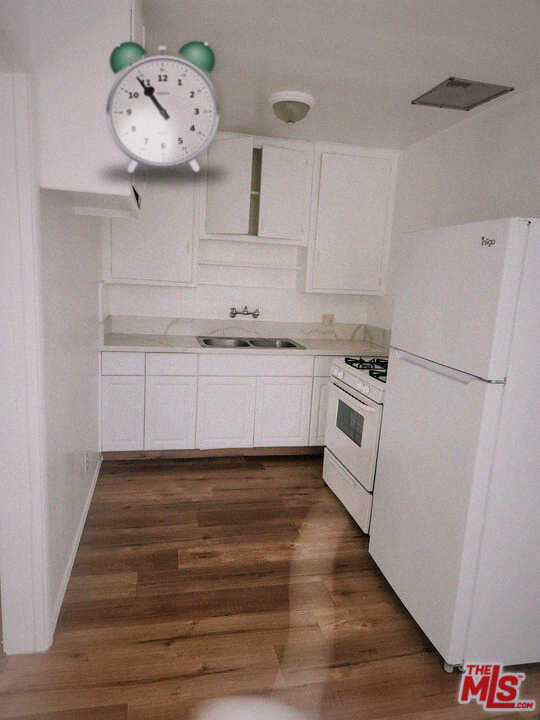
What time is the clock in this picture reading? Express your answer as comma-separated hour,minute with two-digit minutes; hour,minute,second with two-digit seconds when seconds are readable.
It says 10,54
